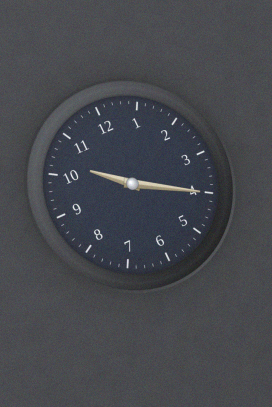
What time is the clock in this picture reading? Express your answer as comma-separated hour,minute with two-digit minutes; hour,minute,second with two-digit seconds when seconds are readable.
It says 10,20
